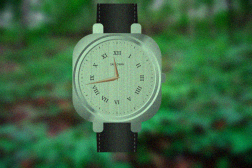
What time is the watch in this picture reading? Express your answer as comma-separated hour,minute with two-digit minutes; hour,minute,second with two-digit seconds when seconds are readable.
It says 11,43
